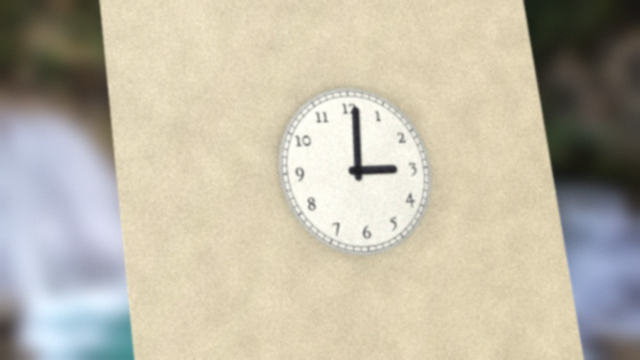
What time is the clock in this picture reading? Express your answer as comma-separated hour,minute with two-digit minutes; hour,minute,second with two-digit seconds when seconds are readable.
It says 3,01
